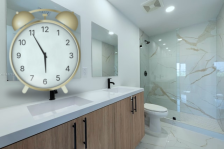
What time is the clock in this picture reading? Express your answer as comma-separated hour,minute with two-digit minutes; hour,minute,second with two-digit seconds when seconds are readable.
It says 5,55
